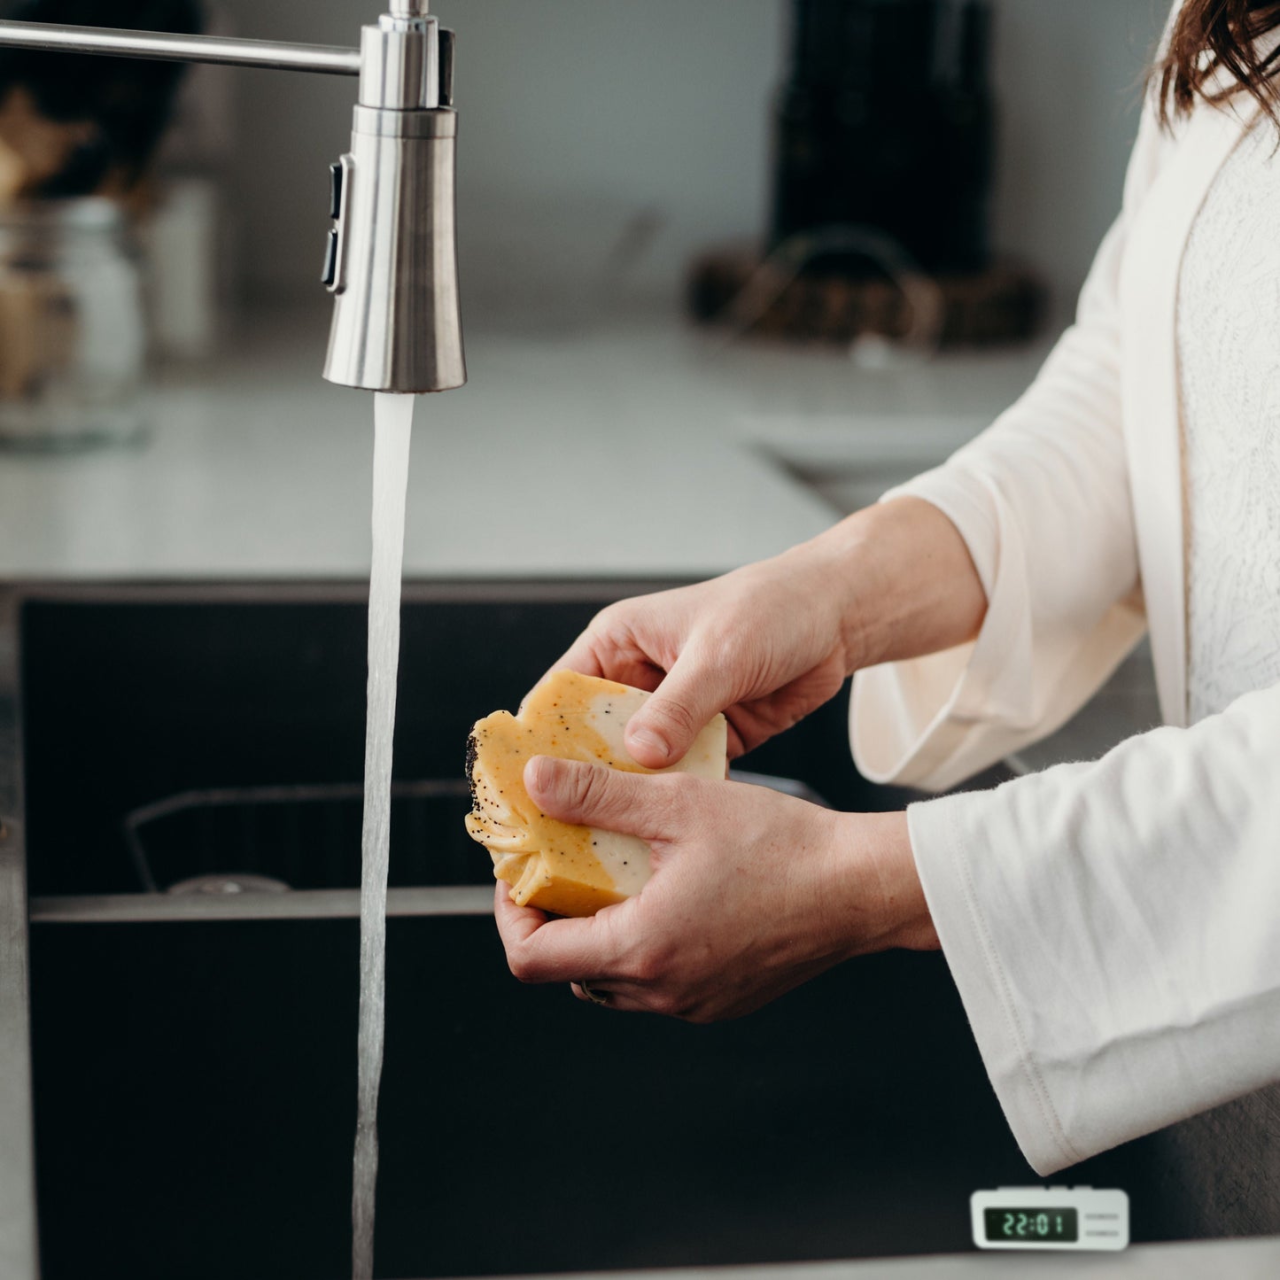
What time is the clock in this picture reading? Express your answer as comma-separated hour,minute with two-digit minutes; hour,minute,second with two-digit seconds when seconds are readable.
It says 22,01
